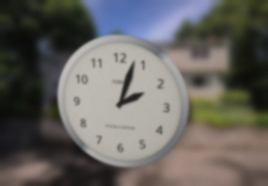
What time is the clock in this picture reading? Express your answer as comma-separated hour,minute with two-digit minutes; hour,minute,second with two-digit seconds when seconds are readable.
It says 2,03
